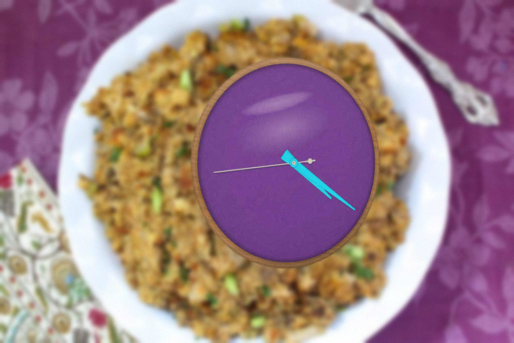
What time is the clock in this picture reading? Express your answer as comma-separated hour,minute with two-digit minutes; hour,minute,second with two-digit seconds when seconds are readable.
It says 4,20,44
